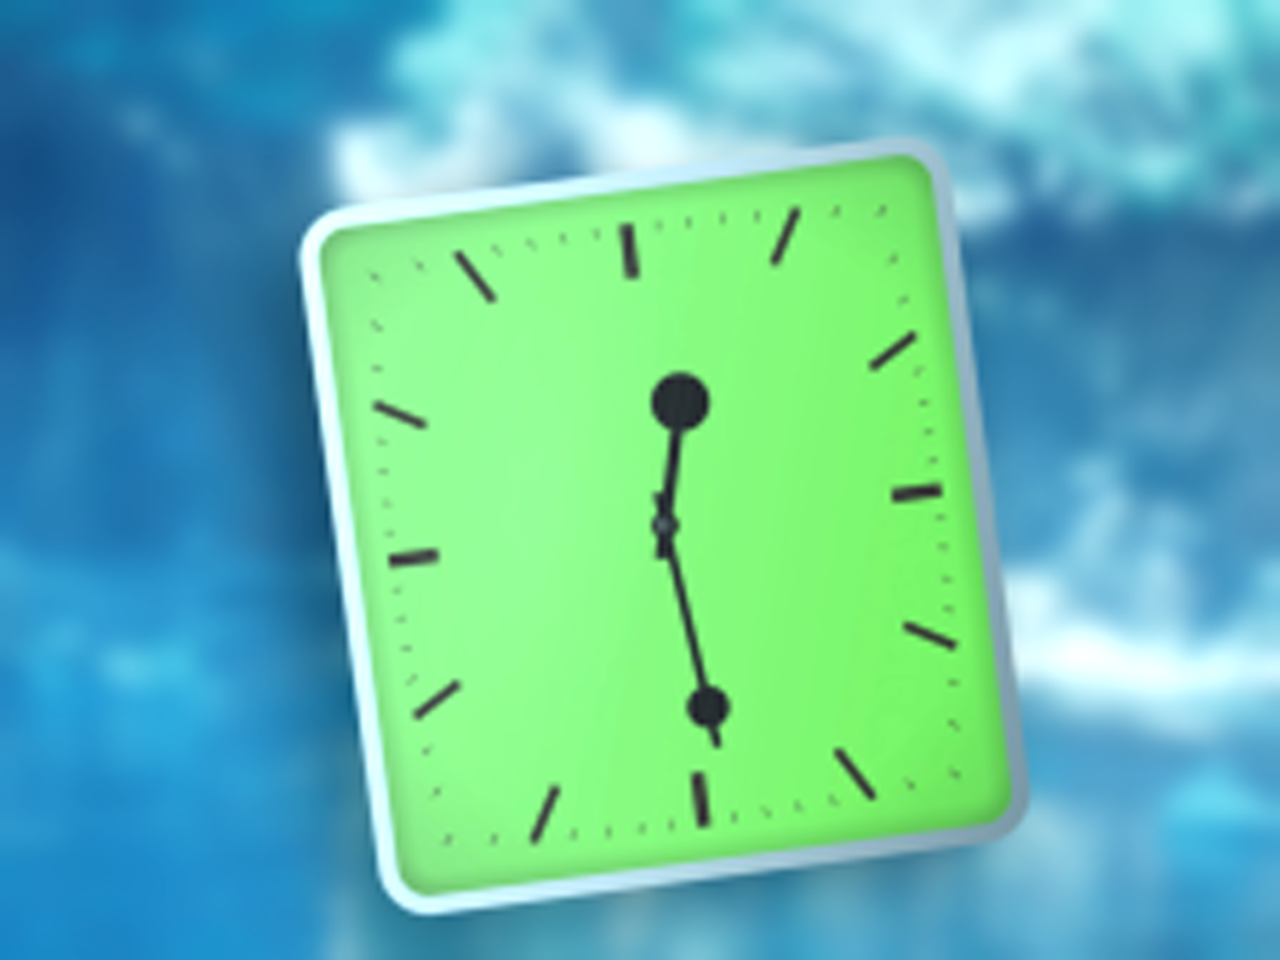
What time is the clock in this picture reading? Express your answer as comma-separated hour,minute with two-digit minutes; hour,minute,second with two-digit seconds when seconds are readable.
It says 12,29
